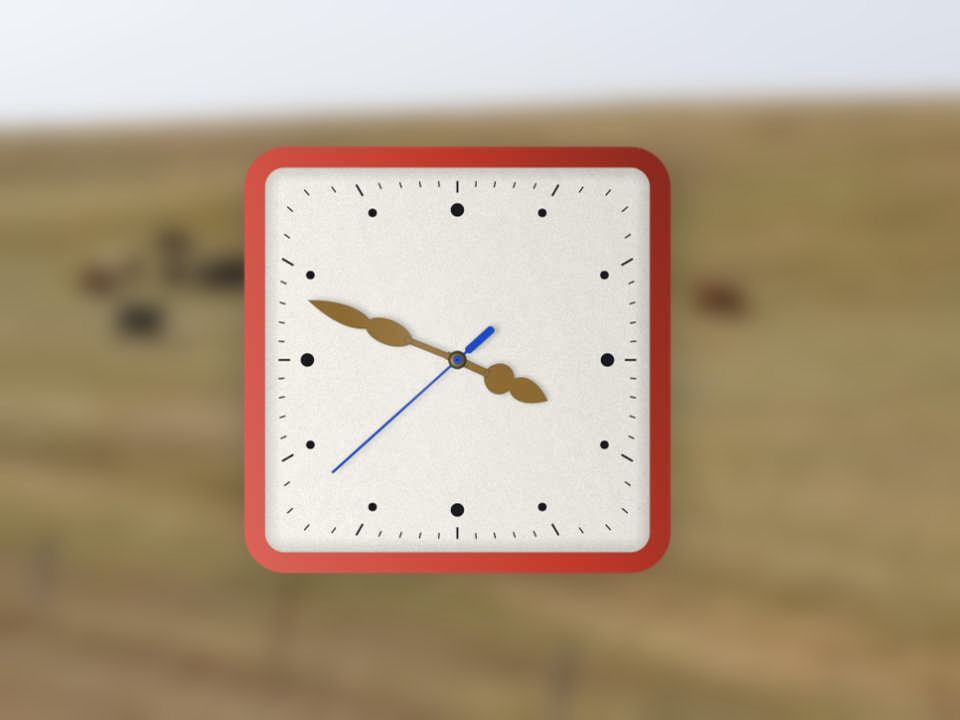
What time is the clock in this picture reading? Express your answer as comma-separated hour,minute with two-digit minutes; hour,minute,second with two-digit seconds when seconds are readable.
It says 3,48,38
